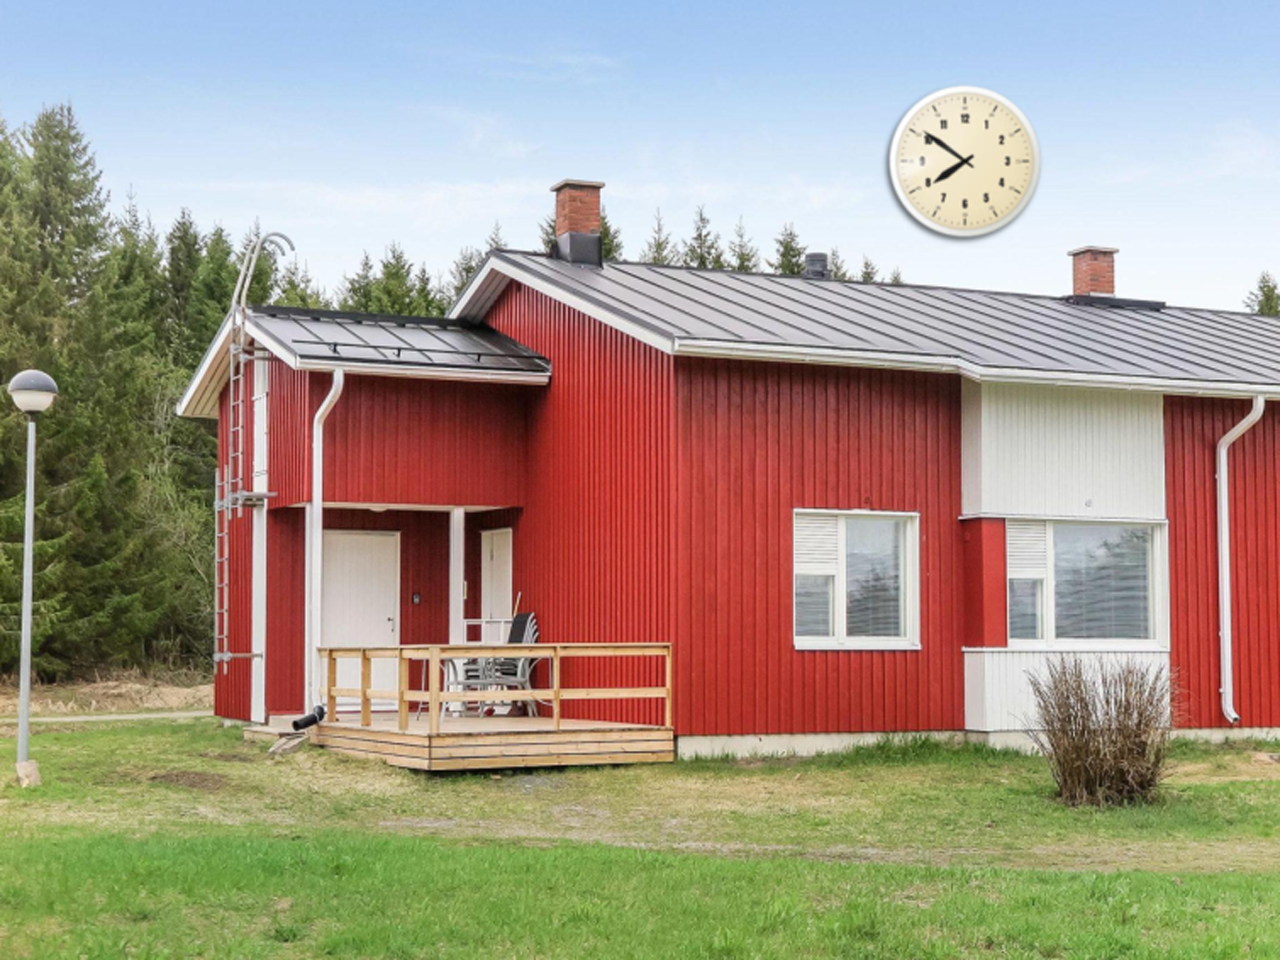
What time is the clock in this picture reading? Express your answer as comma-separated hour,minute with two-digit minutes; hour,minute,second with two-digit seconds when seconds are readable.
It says 7,51
